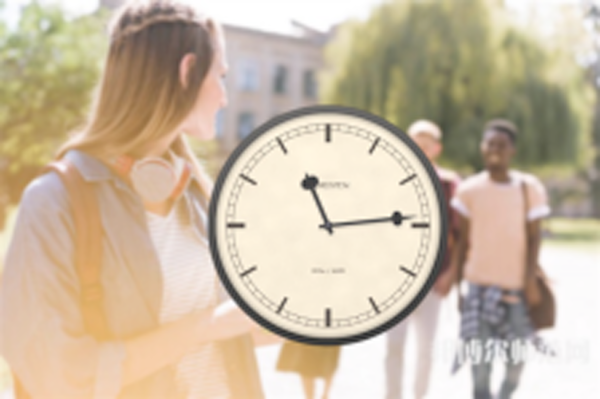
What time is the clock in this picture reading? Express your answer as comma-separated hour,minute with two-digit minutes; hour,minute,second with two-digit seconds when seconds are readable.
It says 11,14
